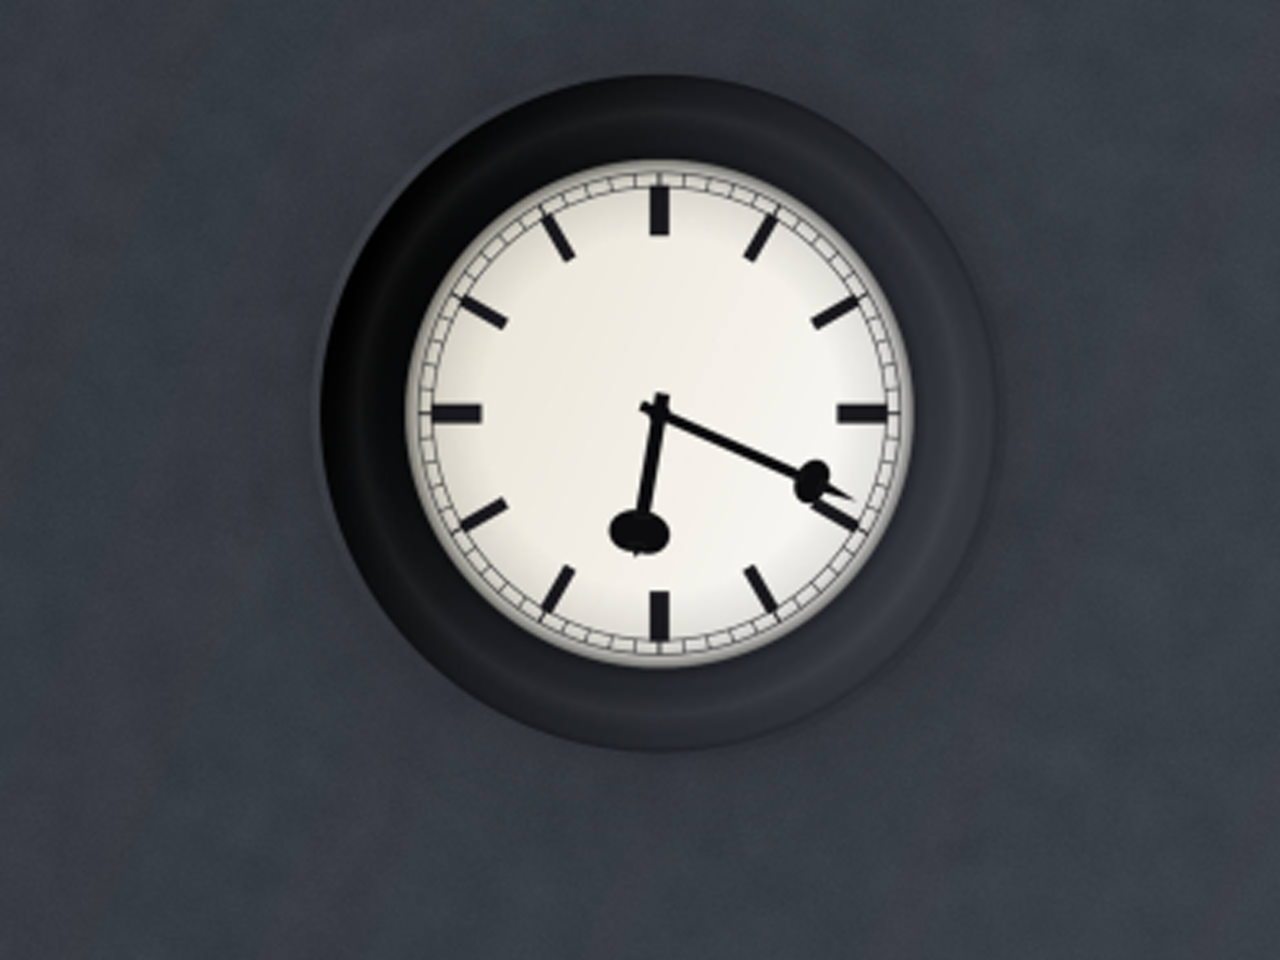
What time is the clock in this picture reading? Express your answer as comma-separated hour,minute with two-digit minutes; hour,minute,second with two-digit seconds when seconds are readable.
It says 6,19
